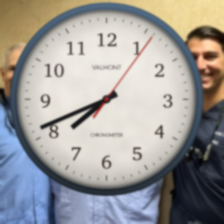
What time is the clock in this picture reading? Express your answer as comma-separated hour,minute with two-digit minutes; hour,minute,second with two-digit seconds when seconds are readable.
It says 7,41,06
